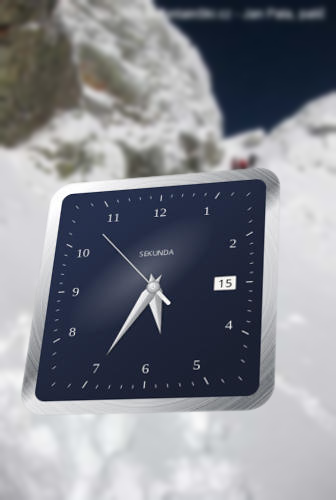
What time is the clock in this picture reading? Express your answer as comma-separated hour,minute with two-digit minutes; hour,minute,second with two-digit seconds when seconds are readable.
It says 5,34,53
